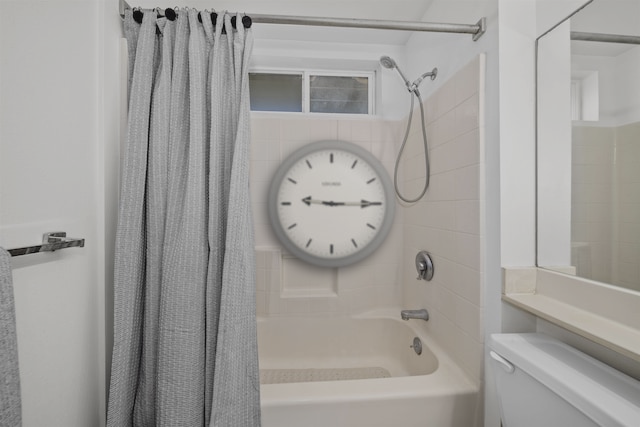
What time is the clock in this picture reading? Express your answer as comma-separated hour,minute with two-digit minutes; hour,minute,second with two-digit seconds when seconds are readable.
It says 9,15
